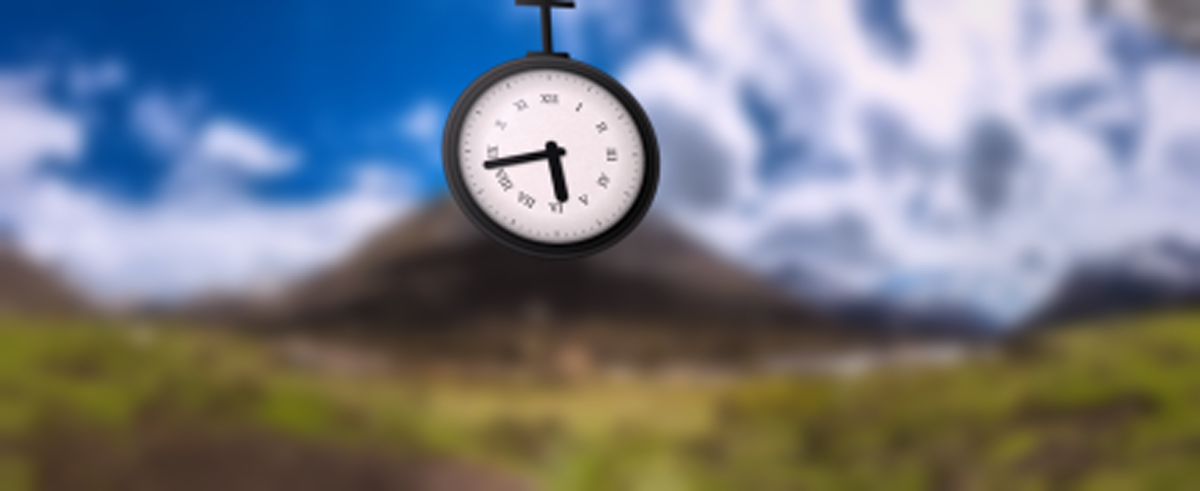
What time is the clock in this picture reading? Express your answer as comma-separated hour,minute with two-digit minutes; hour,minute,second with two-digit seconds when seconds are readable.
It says 5,43
